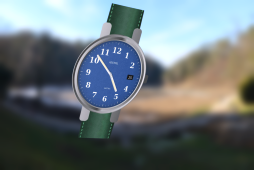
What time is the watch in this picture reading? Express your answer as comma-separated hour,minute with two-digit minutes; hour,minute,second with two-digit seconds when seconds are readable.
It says 4,52
